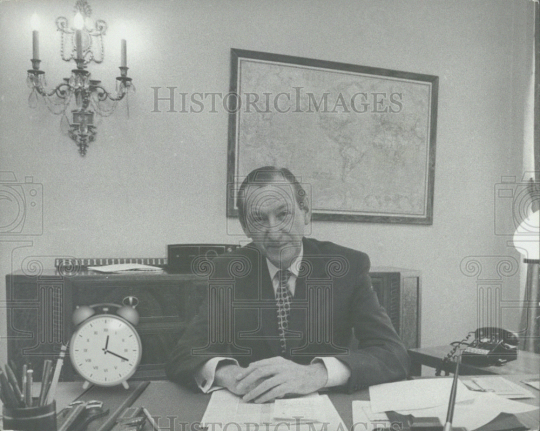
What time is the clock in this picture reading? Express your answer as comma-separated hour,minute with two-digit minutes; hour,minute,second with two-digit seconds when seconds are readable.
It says 12,19
